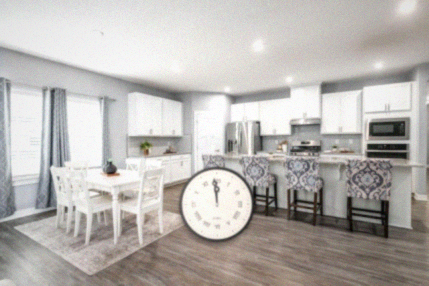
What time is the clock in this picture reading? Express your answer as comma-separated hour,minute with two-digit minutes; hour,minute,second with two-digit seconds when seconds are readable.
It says 11,59
